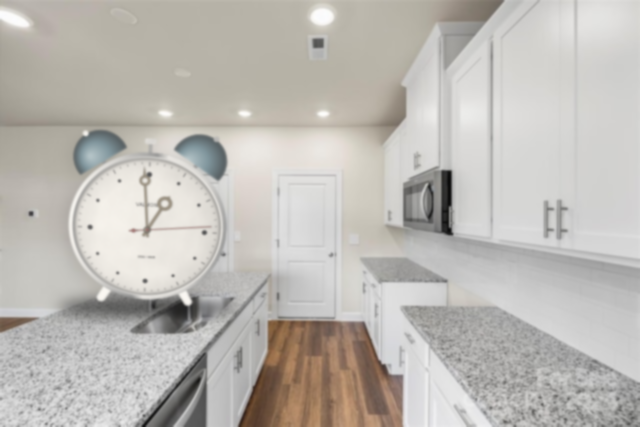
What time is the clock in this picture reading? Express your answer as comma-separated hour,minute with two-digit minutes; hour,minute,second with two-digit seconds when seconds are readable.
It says 12,59,14
